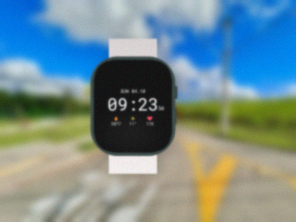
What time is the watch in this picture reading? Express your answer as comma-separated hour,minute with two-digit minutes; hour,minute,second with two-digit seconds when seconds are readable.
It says 9,23
